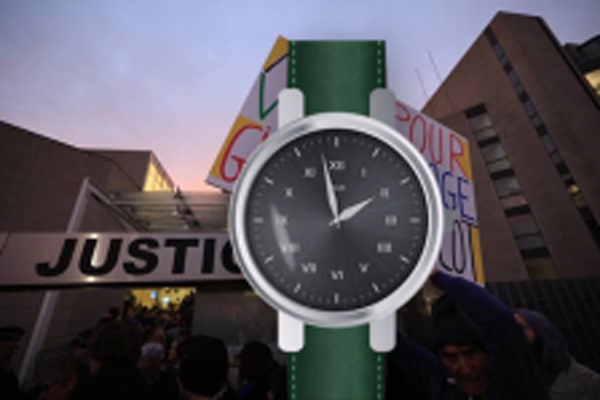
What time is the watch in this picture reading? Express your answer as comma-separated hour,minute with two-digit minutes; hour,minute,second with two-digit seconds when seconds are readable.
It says 1,58
